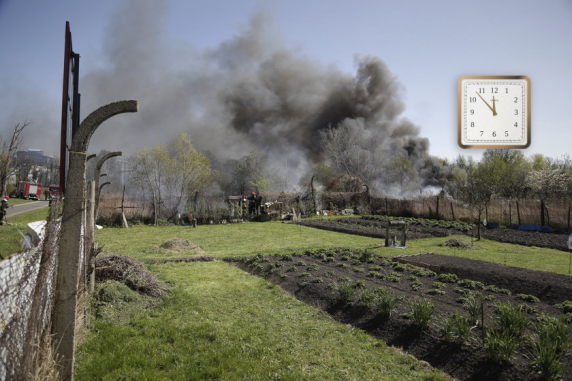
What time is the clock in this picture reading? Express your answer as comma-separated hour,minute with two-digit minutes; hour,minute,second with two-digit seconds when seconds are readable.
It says 11,53
